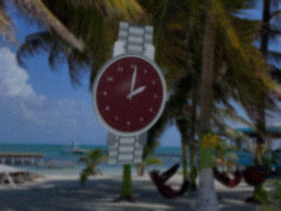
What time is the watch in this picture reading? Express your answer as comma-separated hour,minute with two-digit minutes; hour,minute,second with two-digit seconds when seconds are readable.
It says 2,01
